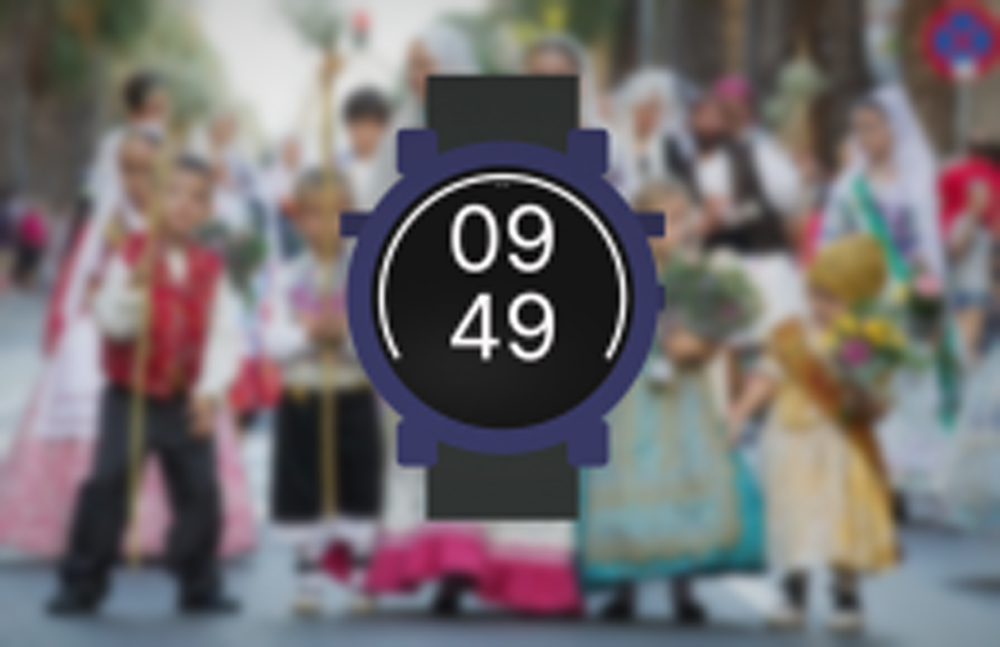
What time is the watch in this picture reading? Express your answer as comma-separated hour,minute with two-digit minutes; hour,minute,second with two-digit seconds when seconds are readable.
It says 9,49
